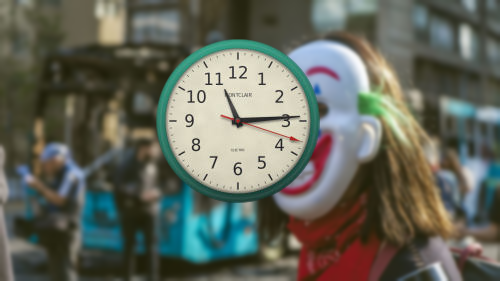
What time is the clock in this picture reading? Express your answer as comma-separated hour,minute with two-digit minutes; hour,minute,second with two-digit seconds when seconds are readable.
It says 11,14,18
